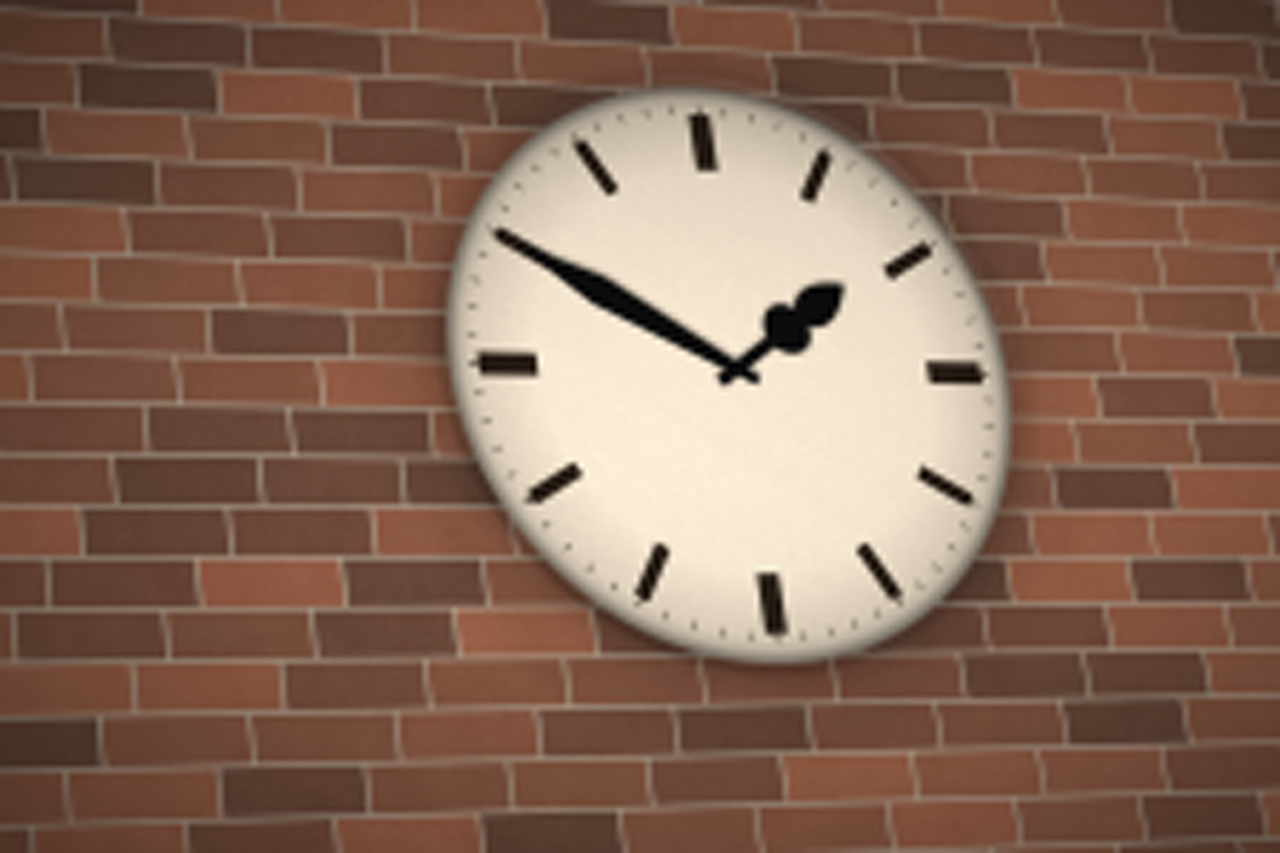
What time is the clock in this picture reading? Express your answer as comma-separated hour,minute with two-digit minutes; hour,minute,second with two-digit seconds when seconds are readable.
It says 1,50
